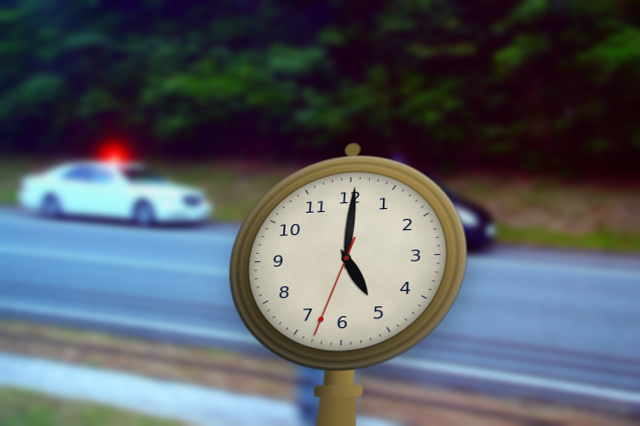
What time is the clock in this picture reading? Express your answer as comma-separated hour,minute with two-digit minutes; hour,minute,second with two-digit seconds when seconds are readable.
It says 5,00,33
